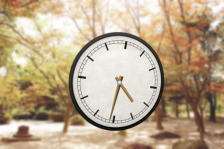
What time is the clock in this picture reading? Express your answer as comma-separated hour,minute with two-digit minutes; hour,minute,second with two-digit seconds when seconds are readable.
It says 4,31
